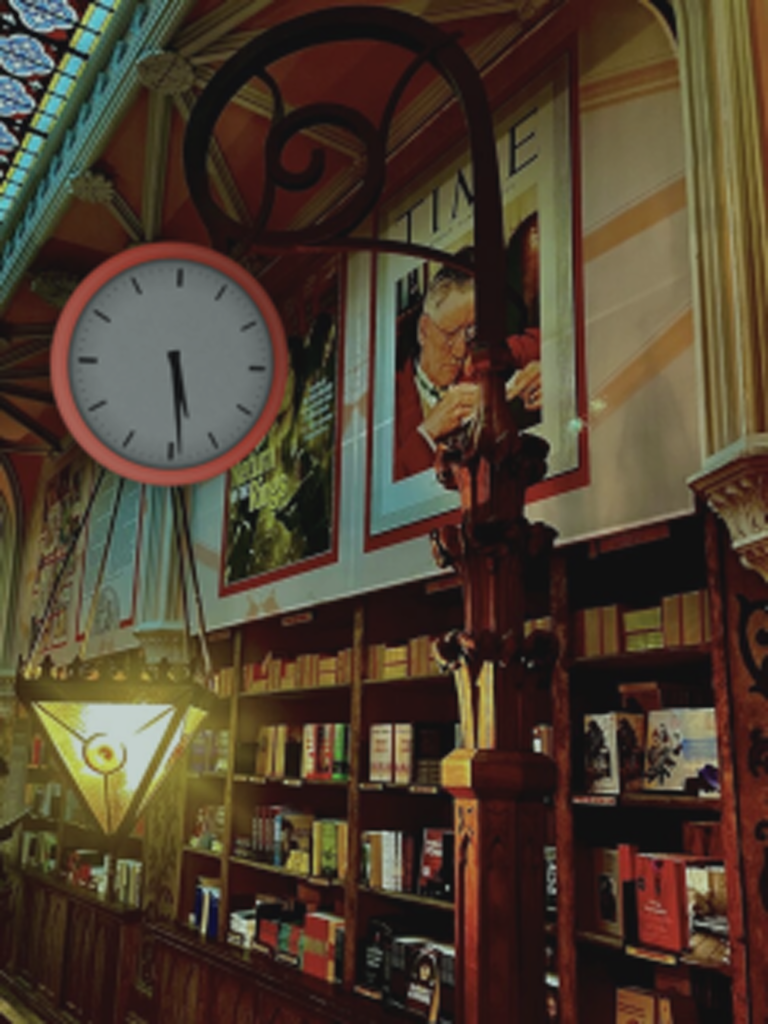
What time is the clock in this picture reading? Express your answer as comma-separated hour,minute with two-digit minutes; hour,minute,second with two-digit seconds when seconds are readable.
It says 5,29
